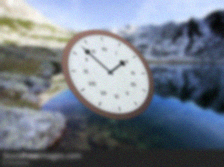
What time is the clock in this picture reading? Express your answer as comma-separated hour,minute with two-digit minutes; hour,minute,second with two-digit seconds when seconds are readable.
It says 1,53
